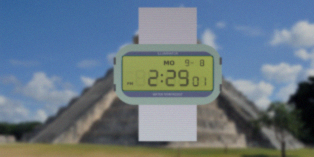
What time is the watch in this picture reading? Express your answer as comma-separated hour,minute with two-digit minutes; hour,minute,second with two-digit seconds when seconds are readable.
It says 2,29,01
